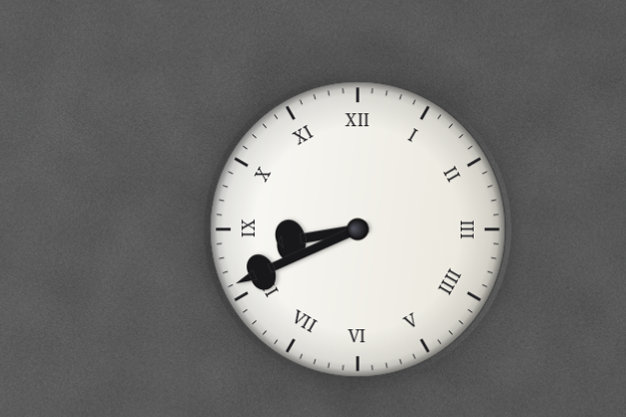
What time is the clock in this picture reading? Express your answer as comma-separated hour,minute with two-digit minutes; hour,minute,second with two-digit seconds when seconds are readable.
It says 8,41
